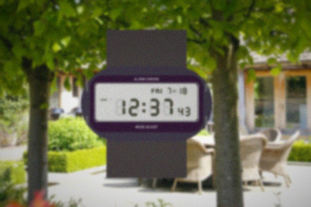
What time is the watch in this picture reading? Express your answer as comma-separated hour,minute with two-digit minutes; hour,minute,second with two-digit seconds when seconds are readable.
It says 12,37
